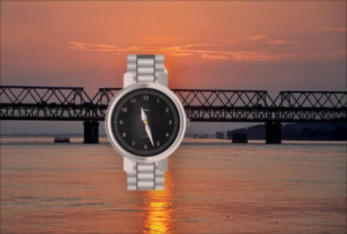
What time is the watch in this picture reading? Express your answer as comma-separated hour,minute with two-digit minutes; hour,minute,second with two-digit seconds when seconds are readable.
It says 11,27
